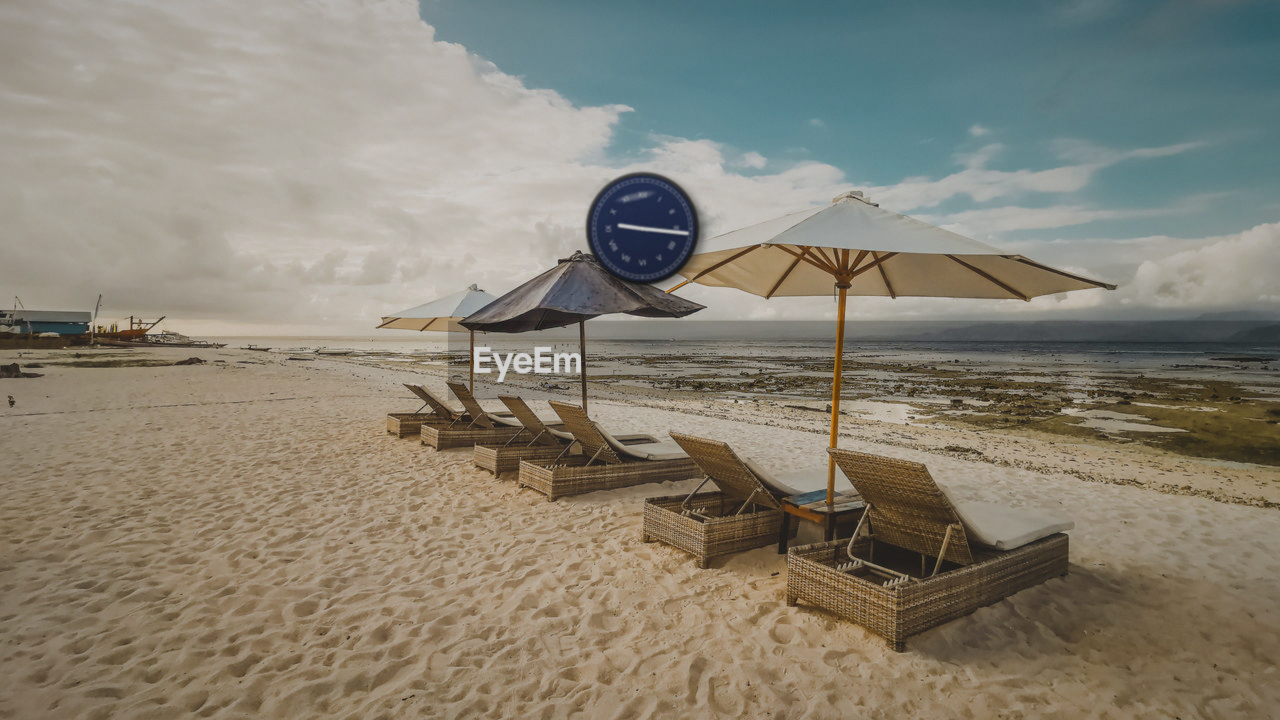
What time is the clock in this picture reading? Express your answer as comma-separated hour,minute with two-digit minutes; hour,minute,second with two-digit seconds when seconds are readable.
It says 9,16
